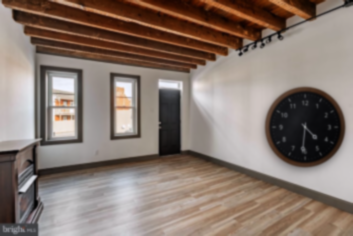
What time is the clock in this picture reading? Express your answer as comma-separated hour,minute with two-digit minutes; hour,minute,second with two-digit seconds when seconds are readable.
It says 4,31
